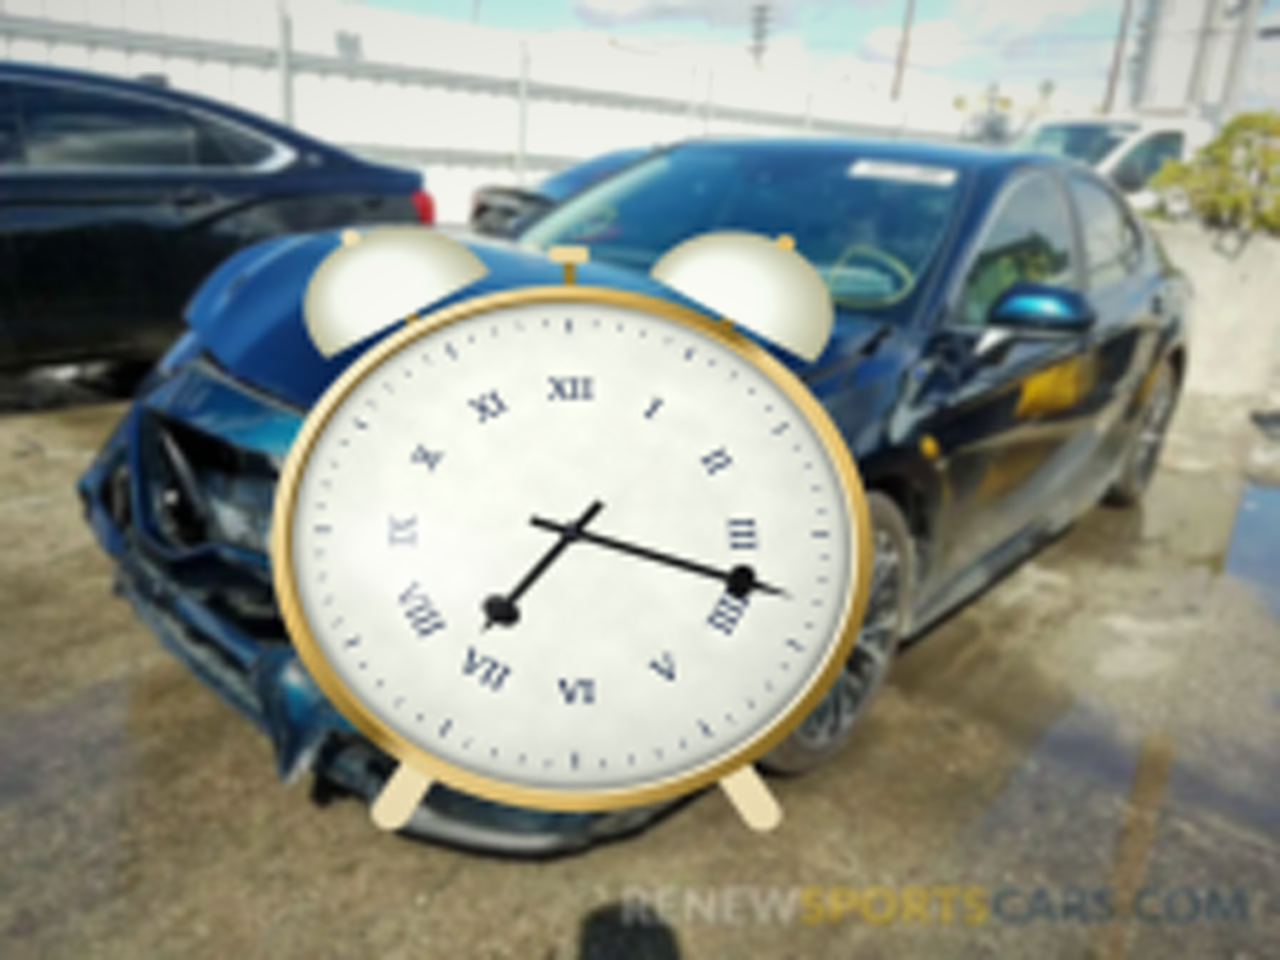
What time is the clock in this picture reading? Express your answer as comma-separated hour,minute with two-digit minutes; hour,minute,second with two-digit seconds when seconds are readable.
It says 7,18
